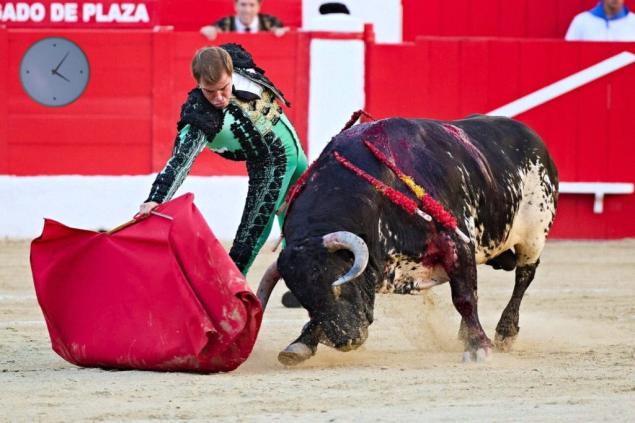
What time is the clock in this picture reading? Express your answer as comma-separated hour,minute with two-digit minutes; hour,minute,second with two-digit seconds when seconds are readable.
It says 4,06
